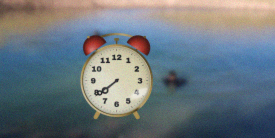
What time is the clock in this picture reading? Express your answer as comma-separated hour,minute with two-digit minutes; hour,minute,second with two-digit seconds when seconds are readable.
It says 7,39
